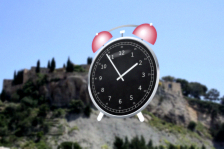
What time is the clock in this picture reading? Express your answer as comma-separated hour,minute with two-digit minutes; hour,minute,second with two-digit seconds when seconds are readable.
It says 1,54
